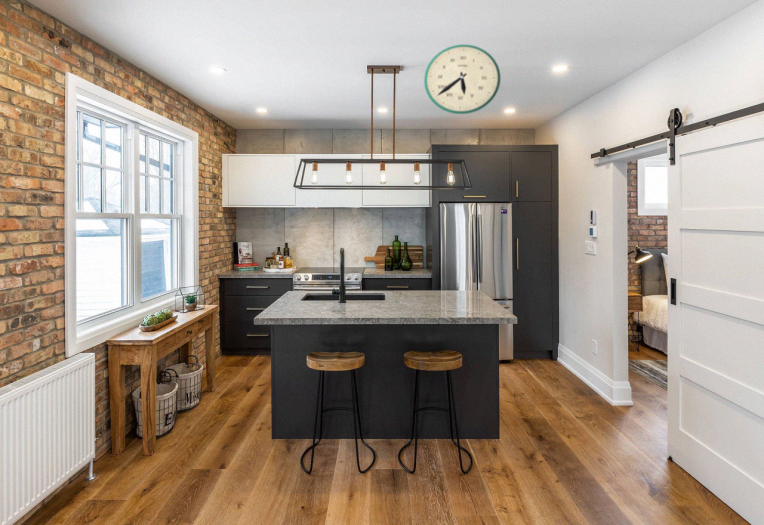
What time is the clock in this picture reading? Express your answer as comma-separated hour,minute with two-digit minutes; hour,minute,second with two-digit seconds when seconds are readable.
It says 5,38
